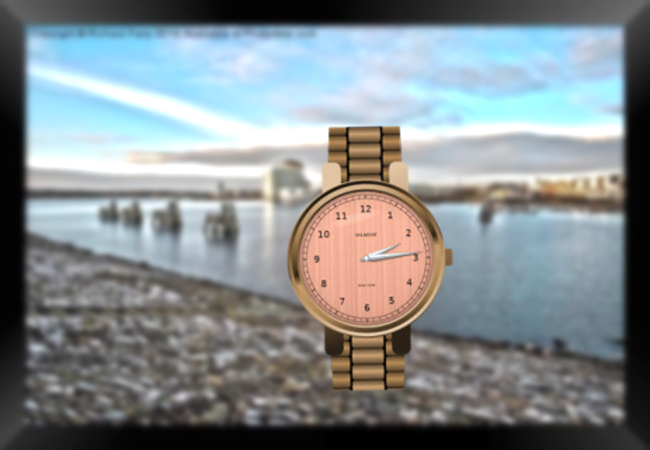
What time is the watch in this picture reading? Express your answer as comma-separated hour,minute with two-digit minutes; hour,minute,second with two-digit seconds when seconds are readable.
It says 2,14
